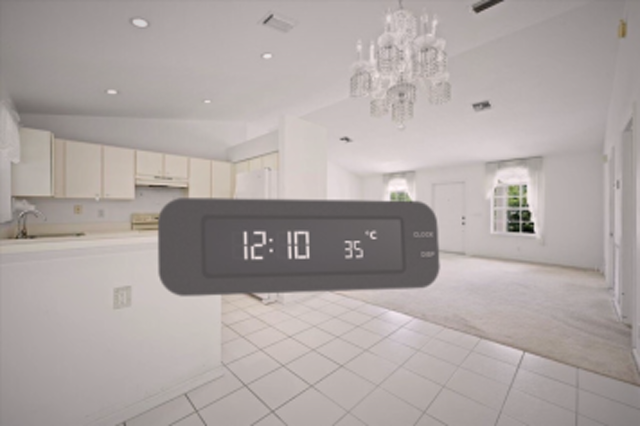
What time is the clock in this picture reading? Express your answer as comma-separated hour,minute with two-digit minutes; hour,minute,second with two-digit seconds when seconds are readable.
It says 12,10
